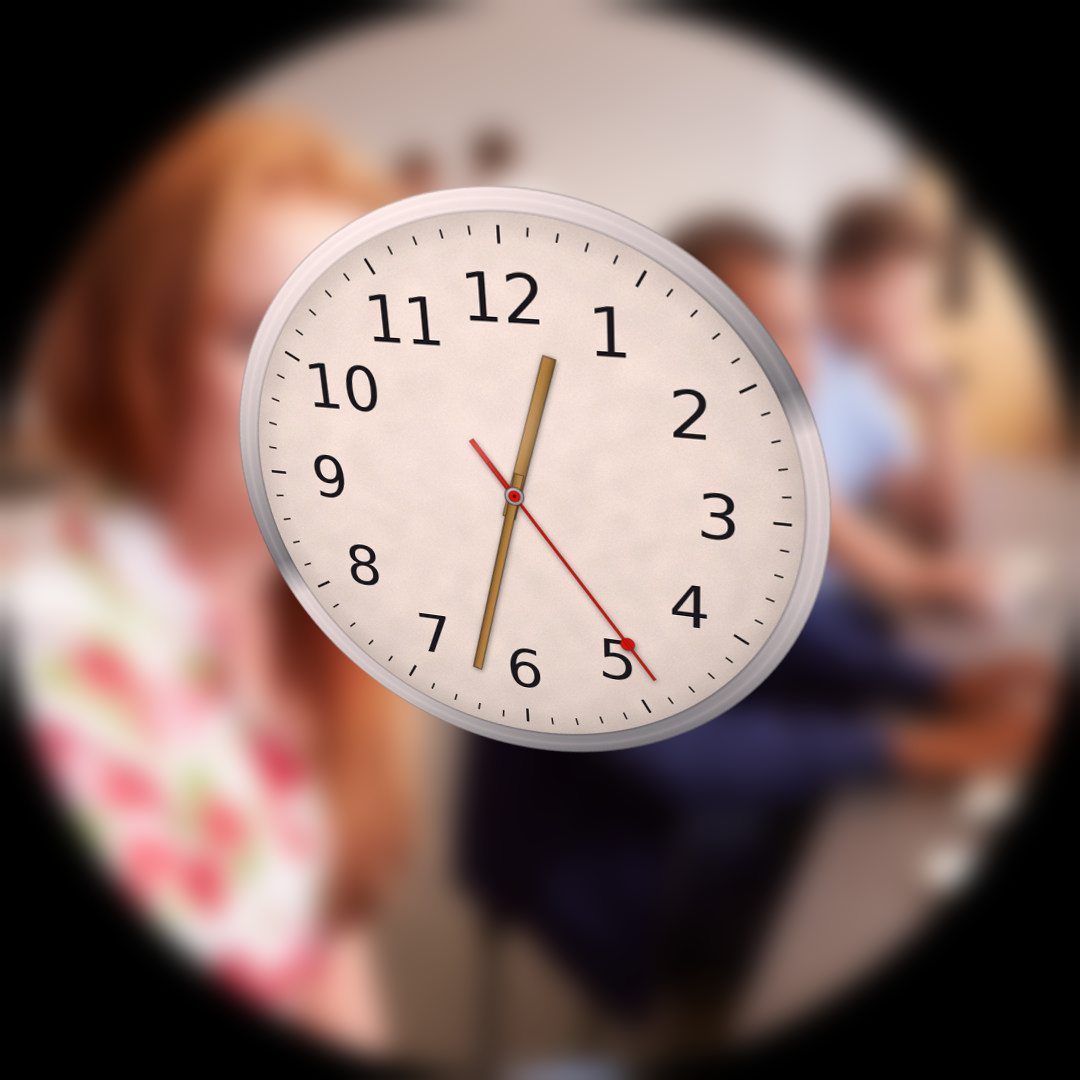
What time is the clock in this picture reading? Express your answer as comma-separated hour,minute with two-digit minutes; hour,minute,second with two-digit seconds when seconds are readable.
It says 12,32,24
